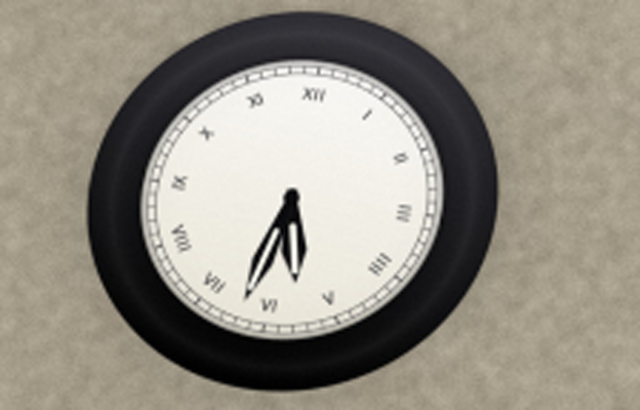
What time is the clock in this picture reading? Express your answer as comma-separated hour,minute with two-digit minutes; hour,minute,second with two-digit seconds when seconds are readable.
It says 5,32
